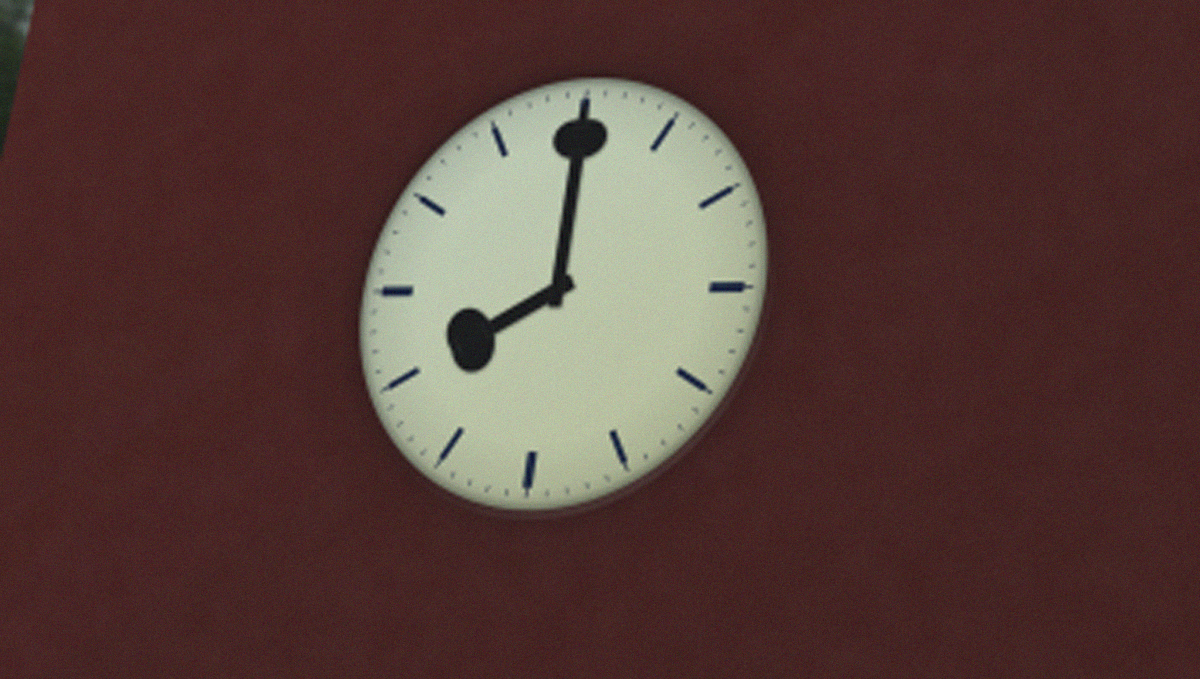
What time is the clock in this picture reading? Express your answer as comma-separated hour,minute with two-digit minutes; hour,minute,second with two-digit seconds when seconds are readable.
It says 8,00
